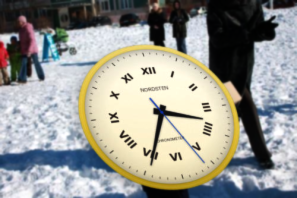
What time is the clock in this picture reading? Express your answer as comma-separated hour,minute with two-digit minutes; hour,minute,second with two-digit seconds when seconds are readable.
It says 3,34,26
